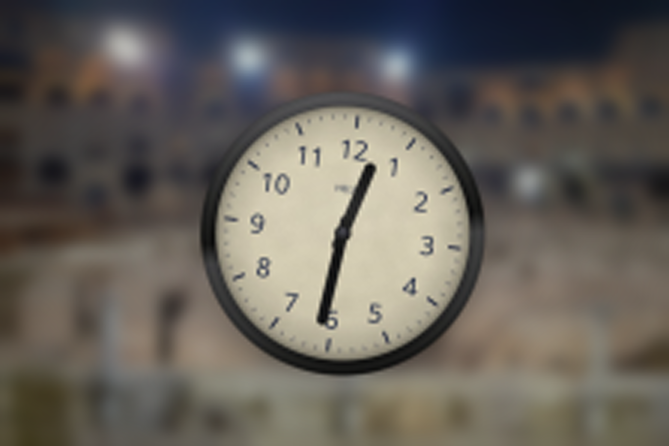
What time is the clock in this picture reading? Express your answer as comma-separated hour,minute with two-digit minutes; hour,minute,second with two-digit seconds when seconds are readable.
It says 12,31
